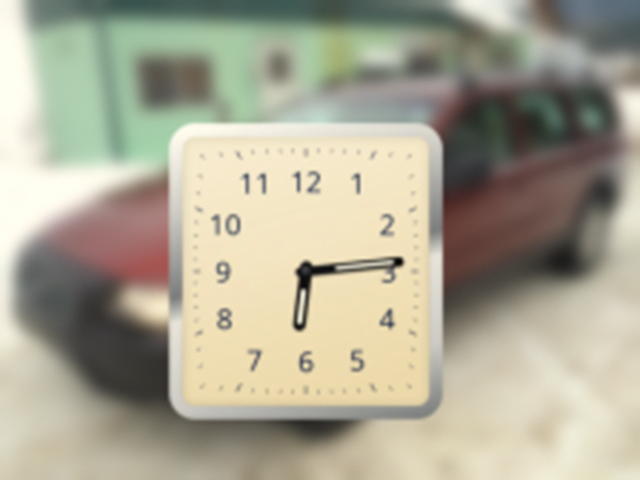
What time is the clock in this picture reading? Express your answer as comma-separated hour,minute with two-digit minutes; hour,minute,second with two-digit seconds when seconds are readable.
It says 6,14
